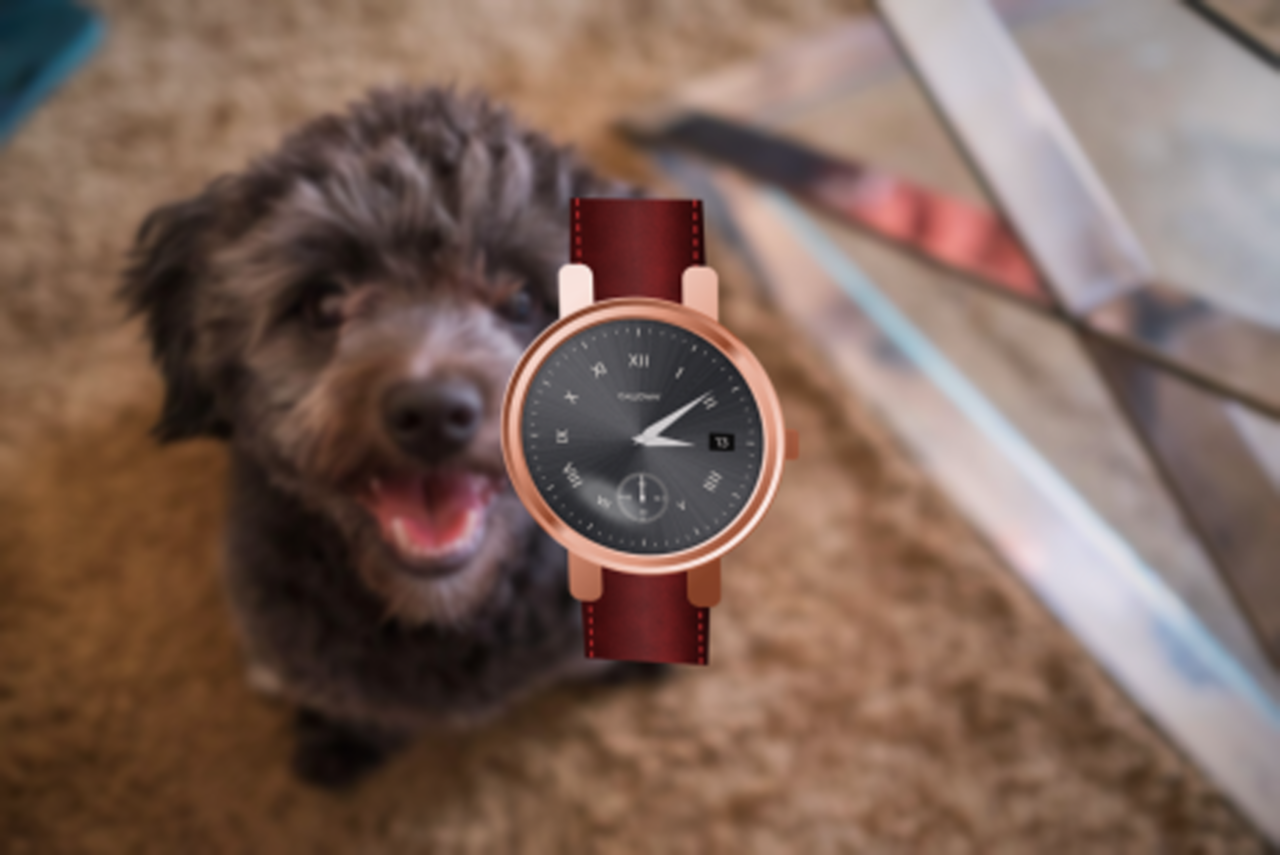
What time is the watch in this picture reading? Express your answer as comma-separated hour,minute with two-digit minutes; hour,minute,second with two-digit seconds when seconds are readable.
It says 3,09
